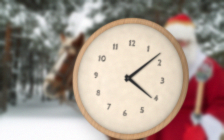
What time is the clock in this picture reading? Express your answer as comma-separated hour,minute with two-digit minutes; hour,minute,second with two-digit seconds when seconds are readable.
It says 4,08
